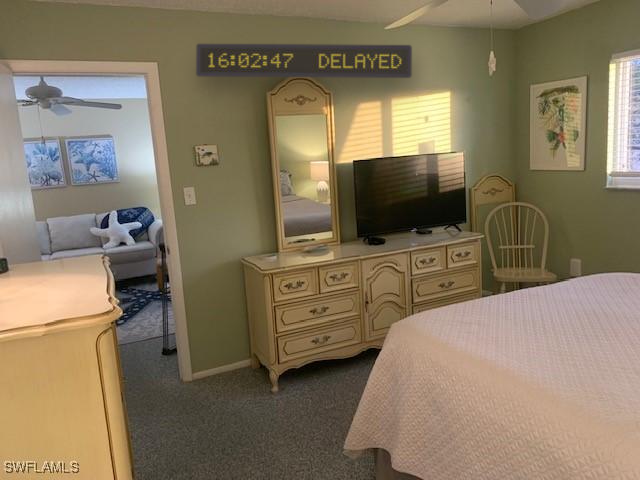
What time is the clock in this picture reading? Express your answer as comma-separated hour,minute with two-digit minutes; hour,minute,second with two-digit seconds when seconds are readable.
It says 16,02,47
